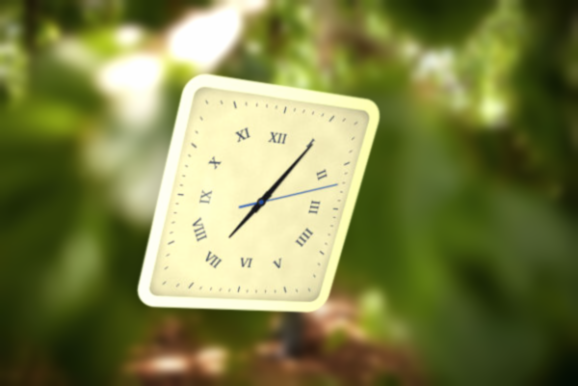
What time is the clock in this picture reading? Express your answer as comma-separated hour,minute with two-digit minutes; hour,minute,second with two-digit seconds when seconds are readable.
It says 7,05,12
